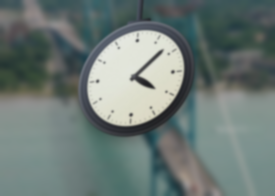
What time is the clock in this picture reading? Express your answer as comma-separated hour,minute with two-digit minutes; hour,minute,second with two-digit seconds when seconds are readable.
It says 4,08
